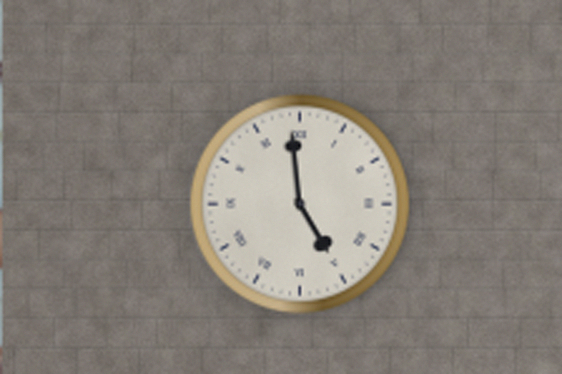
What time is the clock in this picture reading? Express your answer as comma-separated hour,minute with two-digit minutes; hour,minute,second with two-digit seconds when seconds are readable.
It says 4,59
